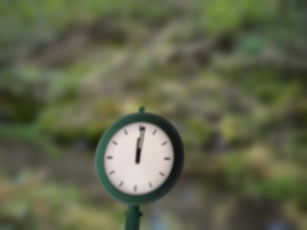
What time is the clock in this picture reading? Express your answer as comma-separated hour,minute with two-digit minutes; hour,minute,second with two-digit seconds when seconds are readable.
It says 12,01
